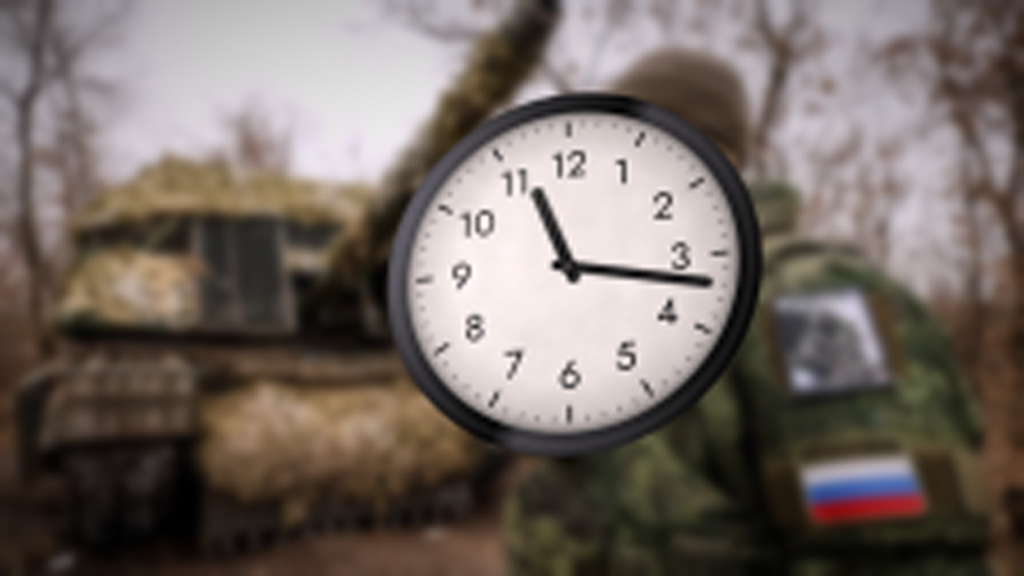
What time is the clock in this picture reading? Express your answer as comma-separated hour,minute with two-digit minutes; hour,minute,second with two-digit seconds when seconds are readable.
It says 11,17
